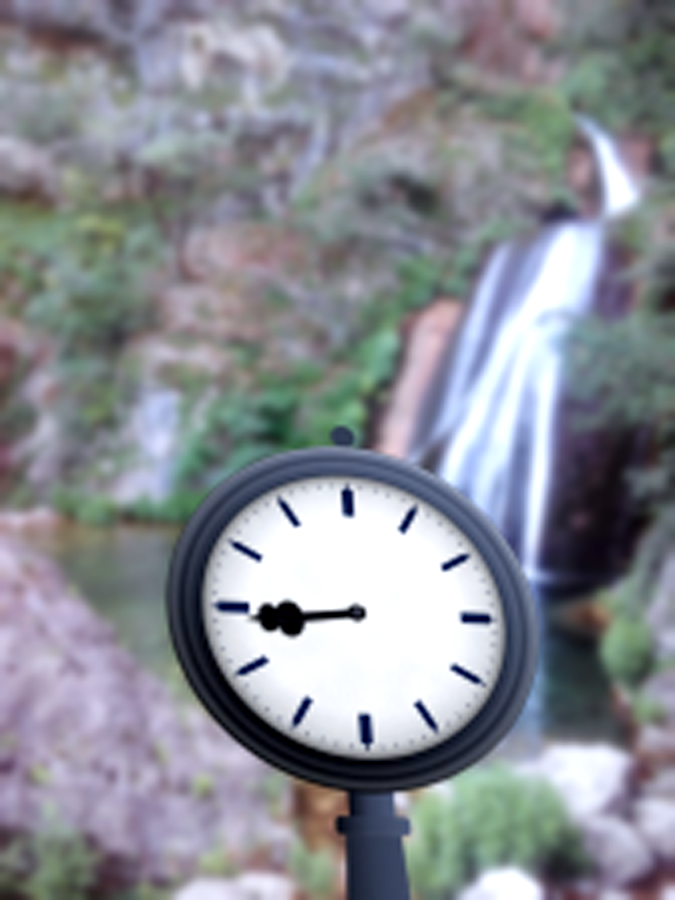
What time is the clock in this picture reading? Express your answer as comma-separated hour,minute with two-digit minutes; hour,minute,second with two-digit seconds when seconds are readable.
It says 8,44
